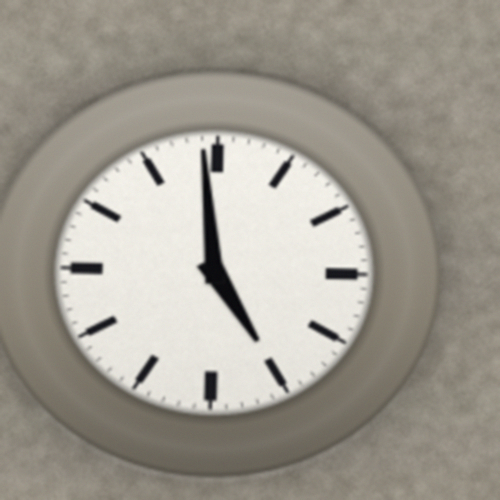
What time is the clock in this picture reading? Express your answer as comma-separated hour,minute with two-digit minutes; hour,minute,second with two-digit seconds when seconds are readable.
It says 4,59
